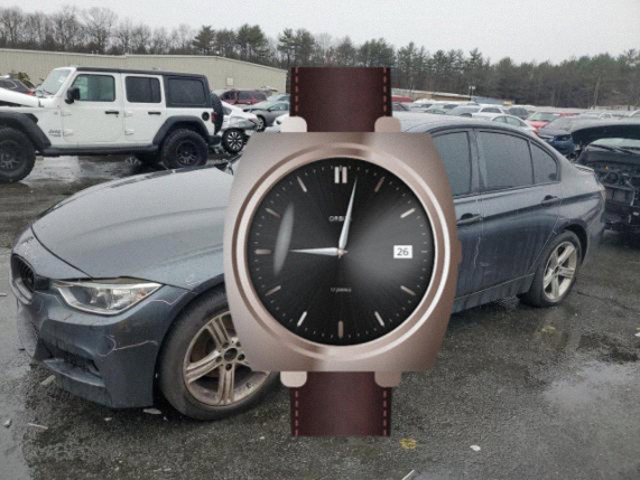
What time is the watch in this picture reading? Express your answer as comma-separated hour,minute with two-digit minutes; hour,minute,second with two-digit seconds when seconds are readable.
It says 9,02
